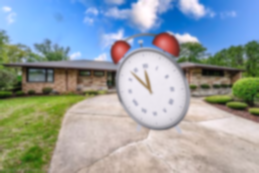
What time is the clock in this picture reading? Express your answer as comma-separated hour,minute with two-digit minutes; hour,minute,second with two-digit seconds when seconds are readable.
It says 11,53
